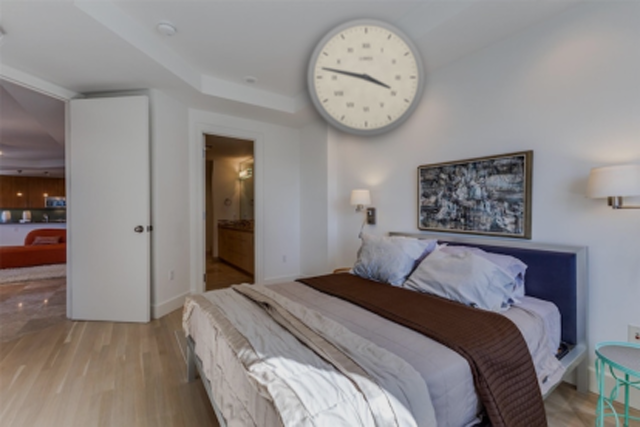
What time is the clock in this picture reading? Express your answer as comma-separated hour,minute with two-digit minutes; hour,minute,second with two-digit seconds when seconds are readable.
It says 3,47
